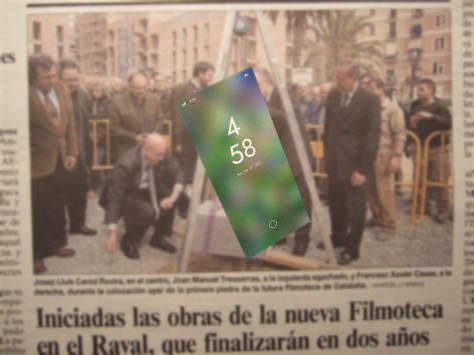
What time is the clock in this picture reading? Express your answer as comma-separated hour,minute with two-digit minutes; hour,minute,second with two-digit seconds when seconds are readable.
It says 4,58
